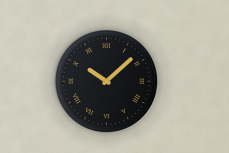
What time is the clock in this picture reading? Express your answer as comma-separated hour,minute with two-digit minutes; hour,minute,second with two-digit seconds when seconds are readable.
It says 10,08
